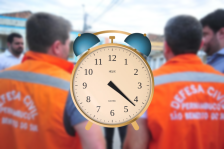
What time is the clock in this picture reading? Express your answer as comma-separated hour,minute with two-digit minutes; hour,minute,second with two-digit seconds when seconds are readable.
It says 4,22
